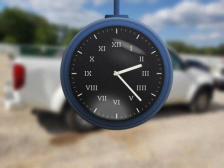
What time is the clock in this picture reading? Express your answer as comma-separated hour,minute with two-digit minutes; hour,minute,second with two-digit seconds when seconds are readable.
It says 2,23
